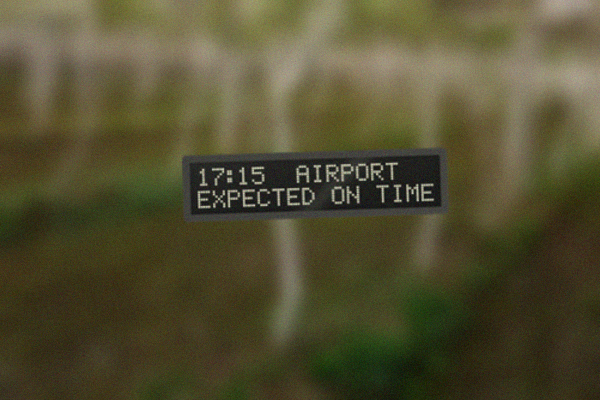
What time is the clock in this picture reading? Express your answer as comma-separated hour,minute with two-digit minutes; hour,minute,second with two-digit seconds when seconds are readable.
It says 17,15
